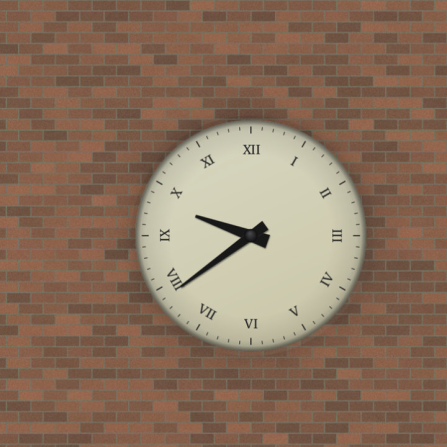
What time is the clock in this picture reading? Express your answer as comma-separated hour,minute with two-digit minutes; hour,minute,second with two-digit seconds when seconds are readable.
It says 9,39
